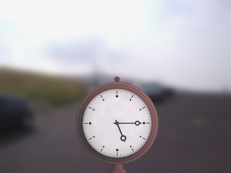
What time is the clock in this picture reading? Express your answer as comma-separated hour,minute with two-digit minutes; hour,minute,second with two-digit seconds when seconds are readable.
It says 5,15
